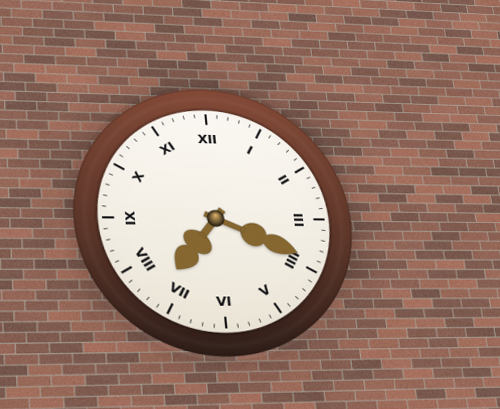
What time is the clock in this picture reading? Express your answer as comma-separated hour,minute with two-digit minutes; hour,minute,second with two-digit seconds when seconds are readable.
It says 7,19
